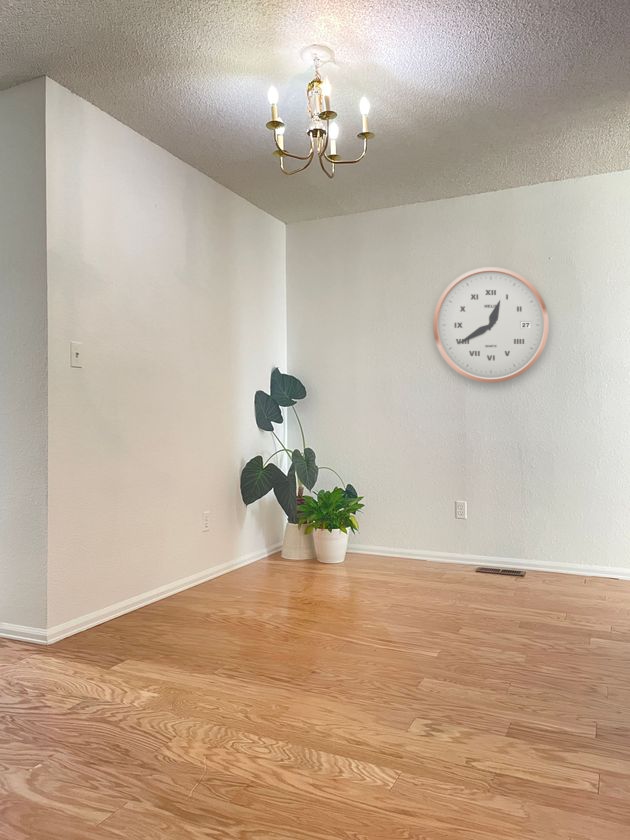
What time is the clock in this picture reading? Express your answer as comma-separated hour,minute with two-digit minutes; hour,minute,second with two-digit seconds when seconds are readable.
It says 12,40
